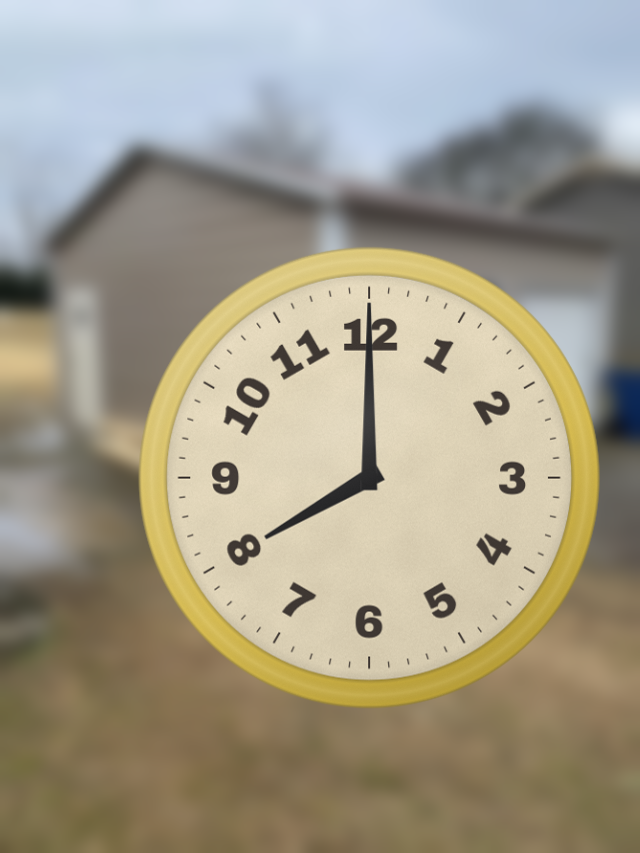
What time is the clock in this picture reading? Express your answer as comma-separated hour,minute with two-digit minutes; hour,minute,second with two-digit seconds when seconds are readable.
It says 8,00
